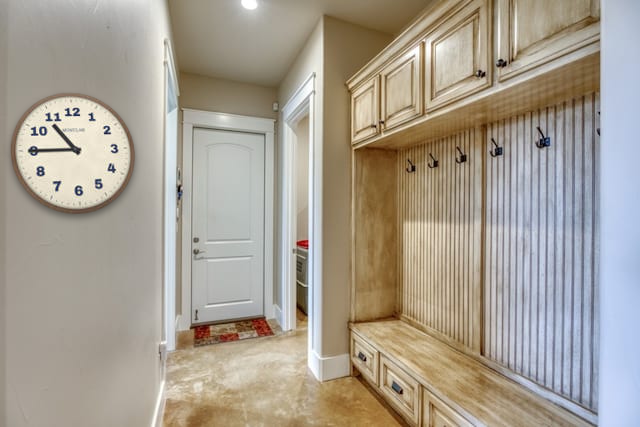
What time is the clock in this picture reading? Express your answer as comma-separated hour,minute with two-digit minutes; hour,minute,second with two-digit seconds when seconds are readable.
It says 10,45
